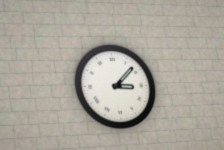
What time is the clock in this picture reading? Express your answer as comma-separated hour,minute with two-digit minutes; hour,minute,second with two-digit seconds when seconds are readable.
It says 3,08
